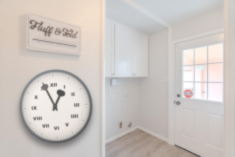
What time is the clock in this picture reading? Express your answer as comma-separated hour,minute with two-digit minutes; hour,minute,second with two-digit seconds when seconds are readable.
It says 12,56
